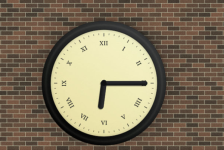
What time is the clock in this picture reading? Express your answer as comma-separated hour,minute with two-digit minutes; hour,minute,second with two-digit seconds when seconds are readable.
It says 6,15
